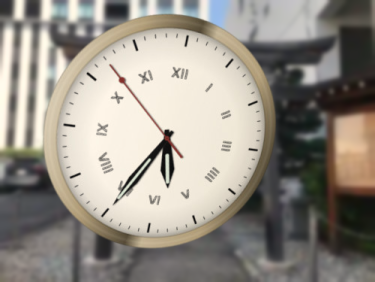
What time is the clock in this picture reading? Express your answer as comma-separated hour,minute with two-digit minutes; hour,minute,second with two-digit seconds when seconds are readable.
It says 5,34,52
